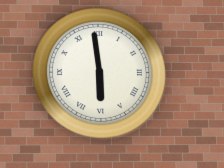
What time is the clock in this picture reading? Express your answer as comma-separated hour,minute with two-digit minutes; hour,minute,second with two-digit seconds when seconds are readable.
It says 5,59
